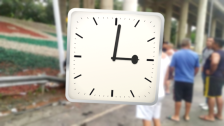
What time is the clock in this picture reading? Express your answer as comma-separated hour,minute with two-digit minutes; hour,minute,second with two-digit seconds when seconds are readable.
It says 3,01
